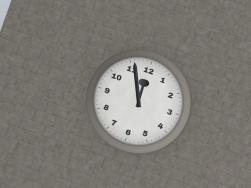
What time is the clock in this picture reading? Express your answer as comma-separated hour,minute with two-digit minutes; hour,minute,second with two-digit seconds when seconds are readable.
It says 11,56
